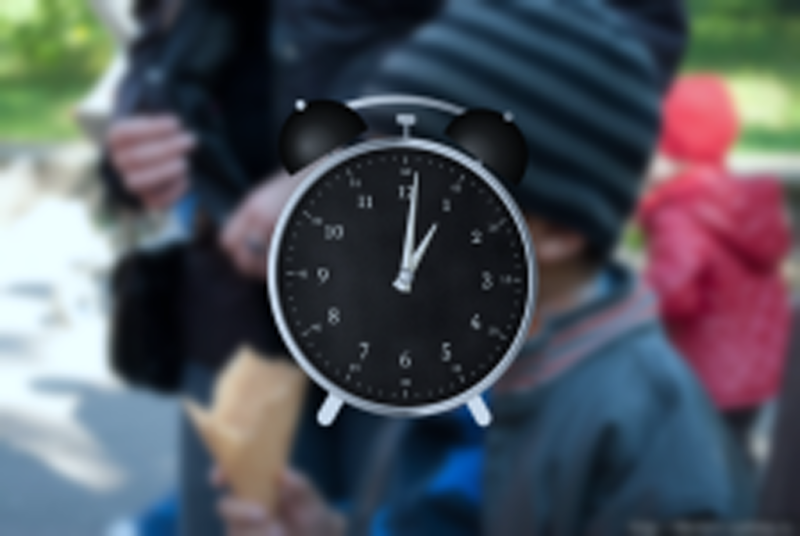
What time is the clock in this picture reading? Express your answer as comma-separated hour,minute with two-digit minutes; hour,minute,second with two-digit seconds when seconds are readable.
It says 1,01
